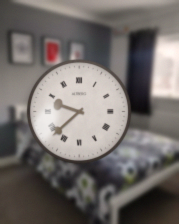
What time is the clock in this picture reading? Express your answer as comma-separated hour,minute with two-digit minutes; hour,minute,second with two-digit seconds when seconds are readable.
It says 9,38
